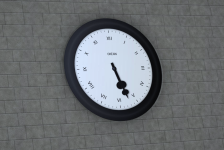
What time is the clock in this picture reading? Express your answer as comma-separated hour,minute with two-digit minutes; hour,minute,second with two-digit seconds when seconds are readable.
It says 5,27
